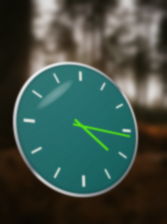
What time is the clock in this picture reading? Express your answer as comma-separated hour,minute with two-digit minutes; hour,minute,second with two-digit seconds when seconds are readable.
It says 4,16
